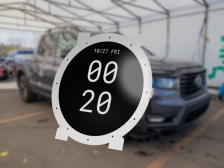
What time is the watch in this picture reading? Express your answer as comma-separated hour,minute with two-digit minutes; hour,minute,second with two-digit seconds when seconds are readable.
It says 0,20
